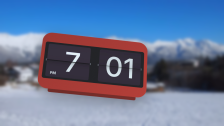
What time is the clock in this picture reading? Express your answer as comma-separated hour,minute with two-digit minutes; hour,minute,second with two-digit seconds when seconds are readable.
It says 7,01
